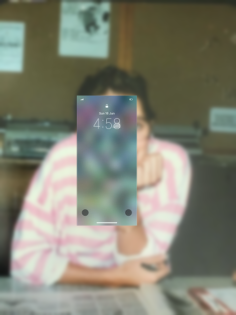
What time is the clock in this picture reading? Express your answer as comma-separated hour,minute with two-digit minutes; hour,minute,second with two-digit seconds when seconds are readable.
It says 4,58
